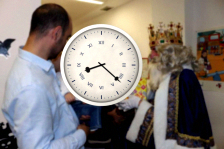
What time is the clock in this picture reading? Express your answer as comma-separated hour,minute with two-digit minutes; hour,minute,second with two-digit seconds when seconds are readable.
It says 8,22
